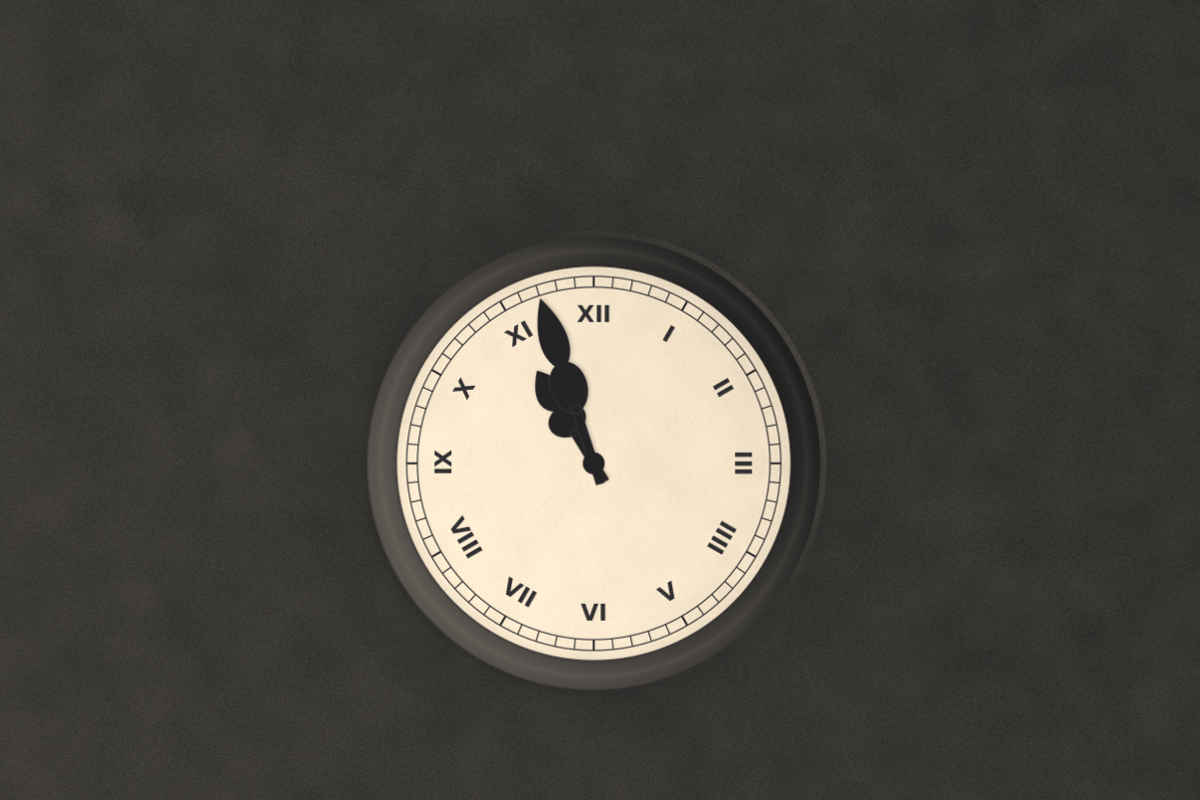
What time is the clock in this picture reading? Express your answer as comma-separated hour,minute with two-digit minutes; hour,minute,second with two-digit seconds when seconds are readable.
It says 10,57
